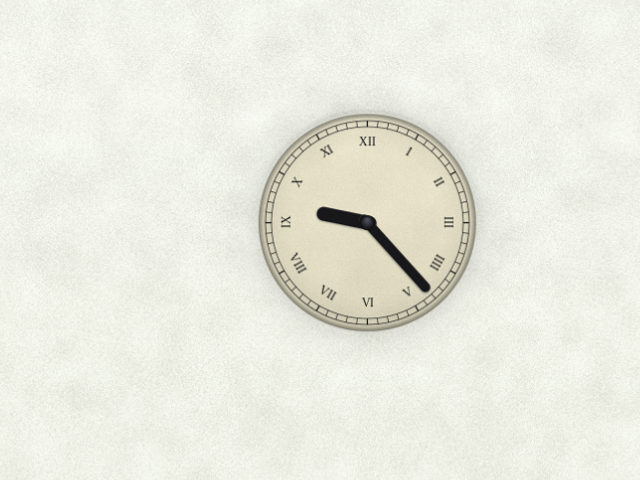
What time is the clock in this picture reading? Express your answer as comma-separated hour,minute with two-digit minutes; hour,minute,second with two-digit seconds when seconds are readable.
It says 9,23
